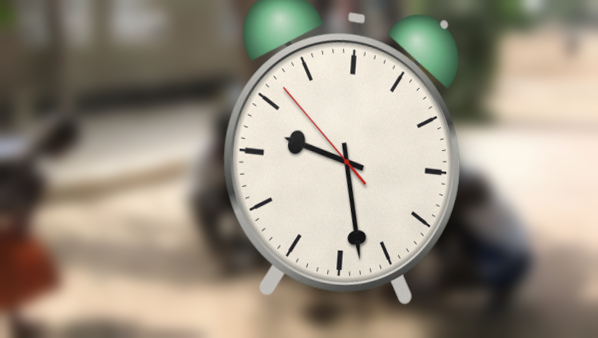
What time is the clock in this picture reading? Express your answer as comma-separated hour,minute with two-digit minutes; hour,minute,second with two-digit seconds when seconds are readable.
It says 9,27,52
